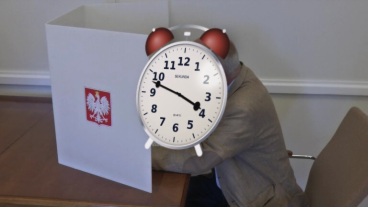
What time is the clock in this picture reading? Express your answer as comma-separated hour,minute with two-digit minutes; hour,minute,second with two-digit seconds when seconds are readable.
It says 3,48
